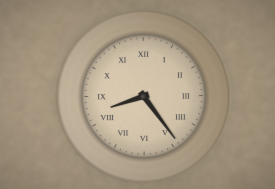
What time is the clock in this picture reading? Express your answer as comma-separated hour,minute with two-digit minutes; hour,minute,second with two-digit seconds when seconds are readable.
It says 8,24
